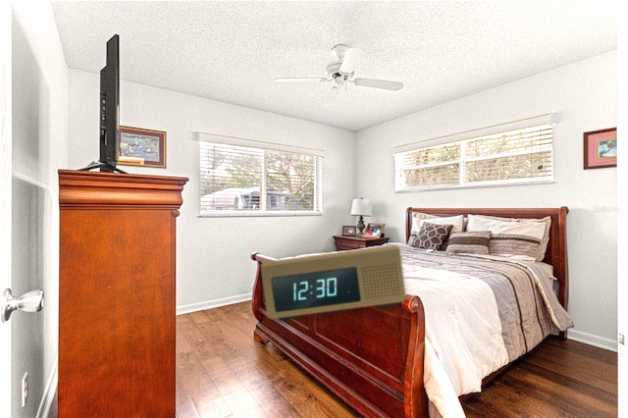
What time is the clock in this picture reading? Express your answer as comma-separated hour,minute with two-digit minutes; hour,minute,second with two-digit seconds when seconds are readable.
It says 12,30
